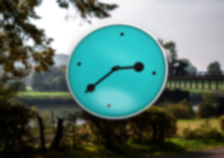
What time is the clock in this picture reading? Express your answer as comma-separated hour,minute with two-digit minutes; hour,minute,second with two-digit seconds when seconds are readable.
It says 2,37
